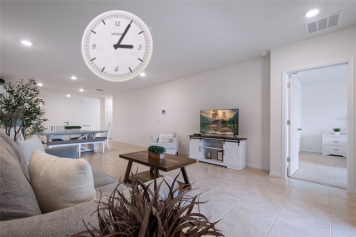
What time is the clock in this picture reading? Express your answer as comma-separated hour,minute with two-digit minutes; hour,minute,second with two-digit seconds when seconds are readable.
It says 3,05
